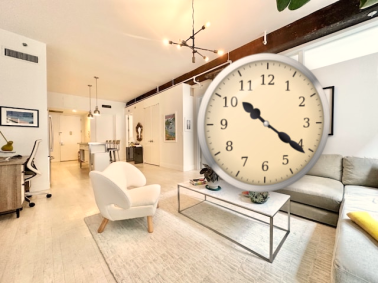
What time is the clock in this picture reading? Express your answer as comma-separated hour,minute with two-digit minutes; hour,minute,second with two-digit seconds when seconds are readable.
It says 10,21
